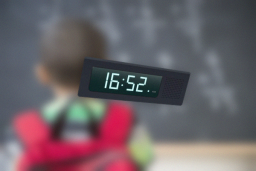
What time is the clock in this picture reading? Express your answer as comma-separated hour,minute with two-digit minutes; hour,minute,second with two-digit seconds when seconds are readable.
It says 16,52
